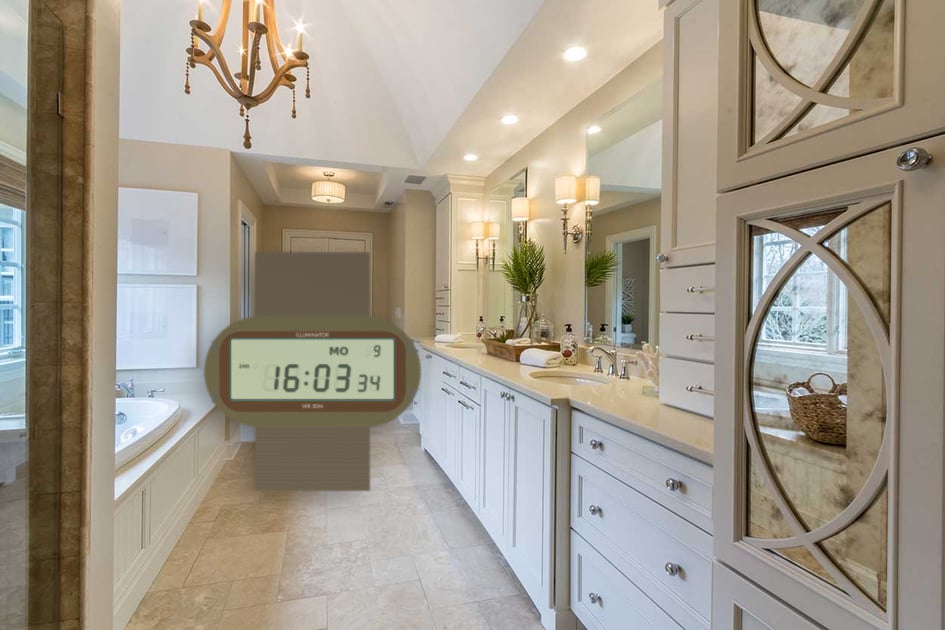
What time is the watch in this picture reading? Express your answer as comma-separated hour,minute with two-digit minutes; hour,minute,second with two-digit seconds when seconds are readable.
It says 16,03,34
